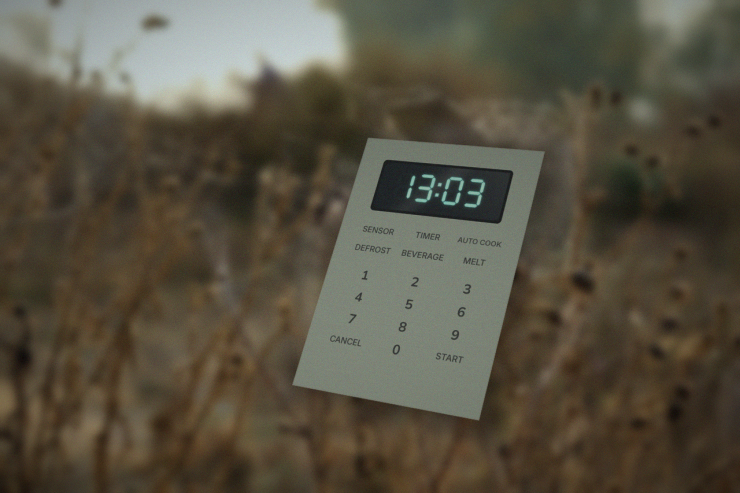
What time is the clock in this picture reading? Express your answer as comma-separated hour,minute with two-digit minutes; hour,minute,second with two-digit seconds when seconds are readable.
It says 13,03
